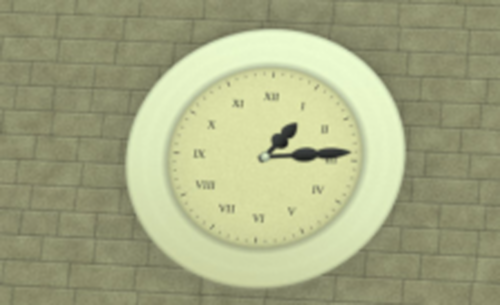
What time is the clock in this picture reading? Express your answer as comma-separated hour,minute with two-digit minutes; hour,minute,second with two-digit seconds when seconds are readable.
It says 1,14
